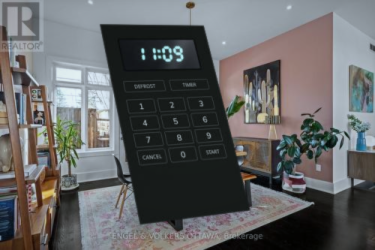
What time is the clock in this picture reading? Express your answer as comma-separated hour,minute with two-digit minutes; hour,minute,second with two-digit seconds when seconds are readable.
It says 11,09
